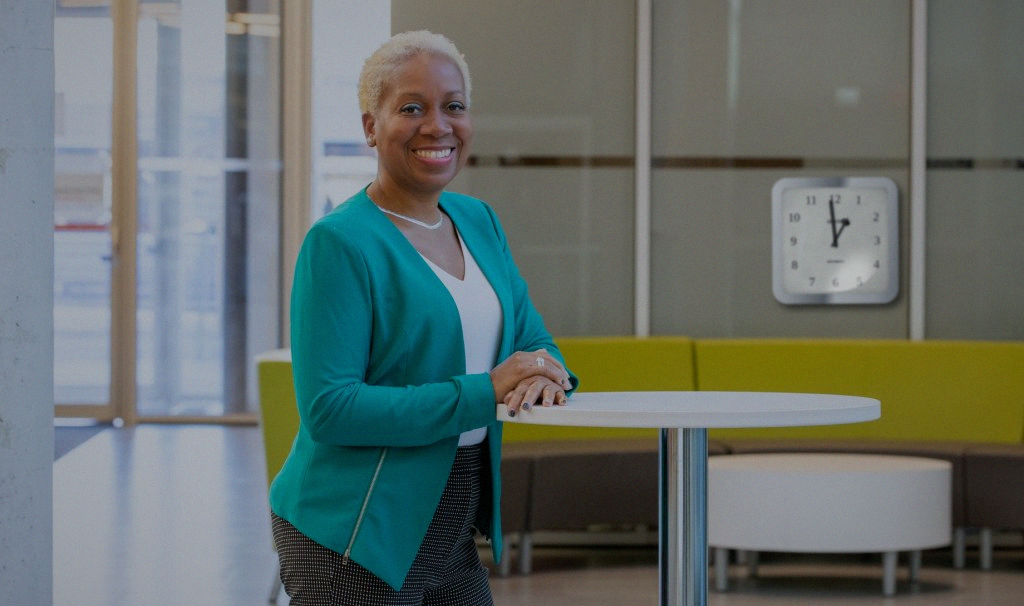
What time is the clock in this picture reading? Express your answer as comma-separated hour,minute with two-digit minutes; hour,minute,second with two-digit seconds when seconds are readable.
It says 12,59
